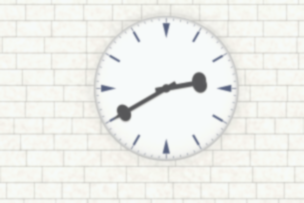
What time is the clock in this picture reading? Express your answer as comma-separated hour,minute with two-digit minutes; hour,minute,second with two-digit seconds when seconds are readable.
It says 2,40
